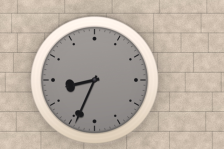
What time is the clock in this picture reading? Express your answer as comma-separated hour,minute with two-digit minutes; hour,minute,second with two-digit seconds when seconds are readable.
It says 8,34
